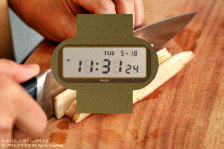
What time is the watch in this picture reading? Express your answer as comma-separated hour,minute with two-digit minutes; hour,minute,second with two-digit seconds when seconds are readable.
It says 11,31,24
